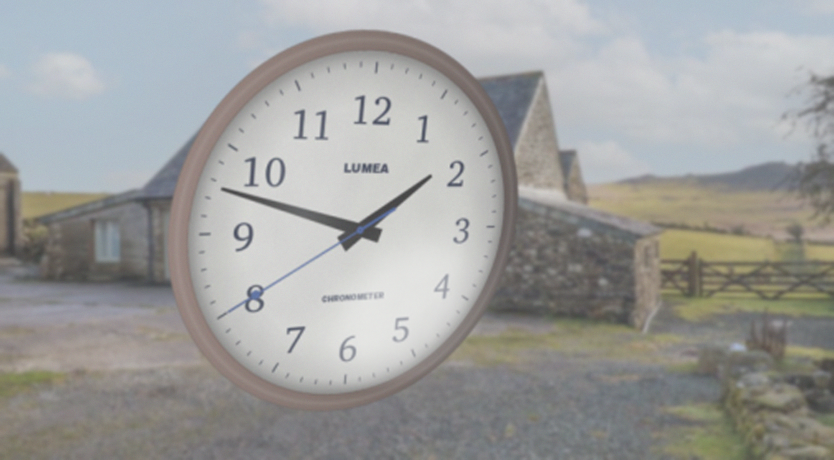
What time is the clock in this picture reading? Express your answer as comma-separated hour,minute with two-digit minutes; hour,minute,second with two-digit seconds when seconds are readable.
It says 1,47,40
